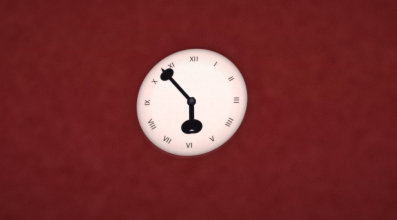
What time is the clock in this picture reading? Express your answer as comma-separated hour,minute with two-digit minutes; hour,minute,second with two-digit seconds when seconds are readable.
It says 5,53
